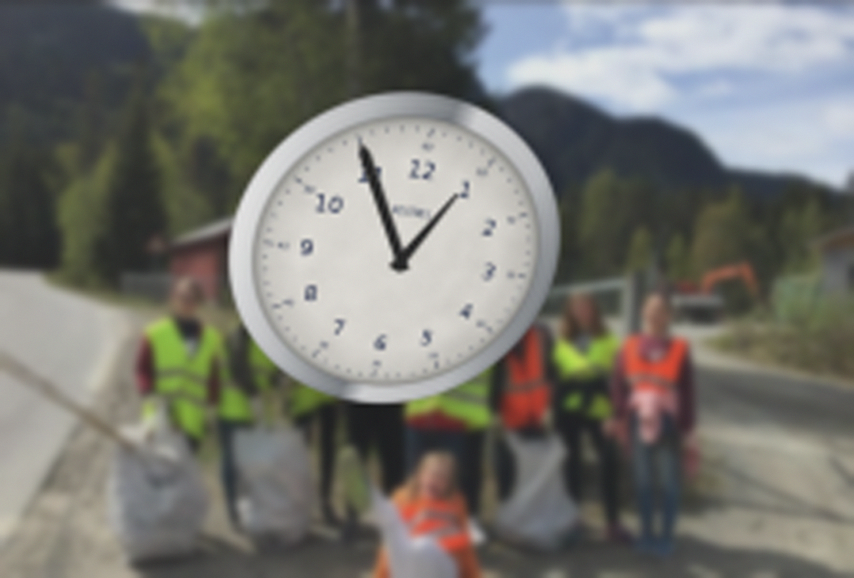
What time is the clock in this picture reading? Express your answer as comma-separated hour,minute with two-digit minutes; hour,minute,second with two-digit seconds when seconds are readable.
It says 12,55
